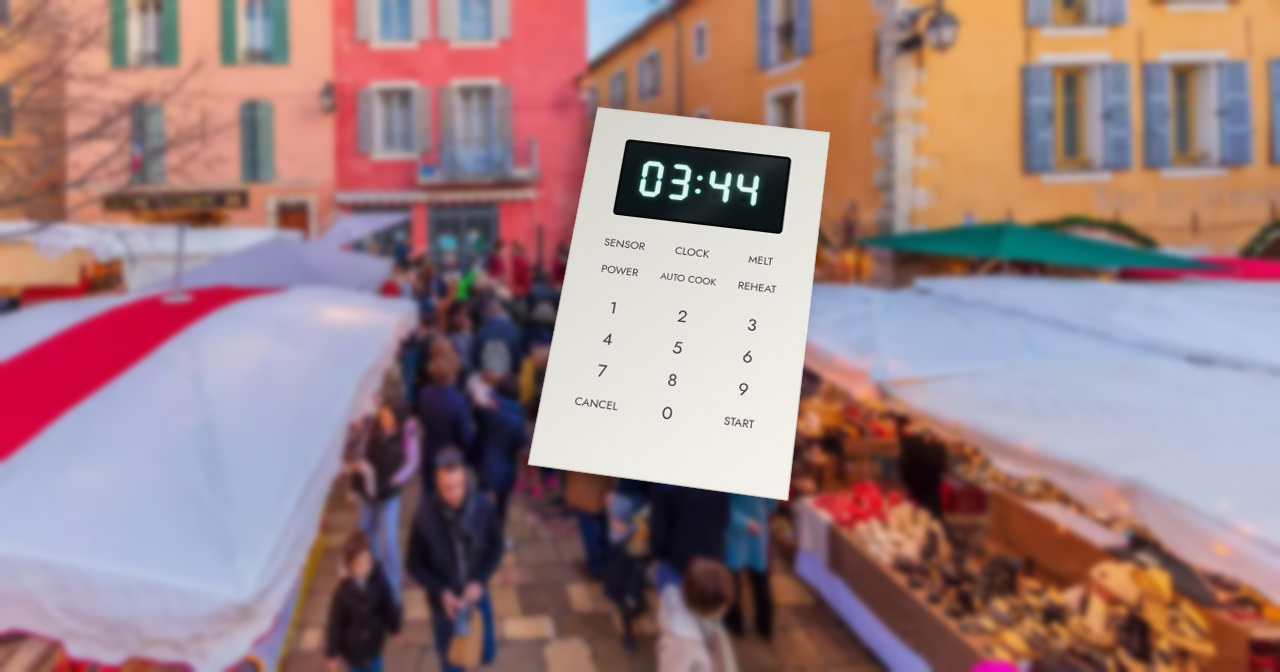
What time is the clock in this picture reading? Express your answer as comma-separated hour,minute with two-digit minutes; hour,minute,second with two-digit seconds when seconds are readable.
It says 3,44
